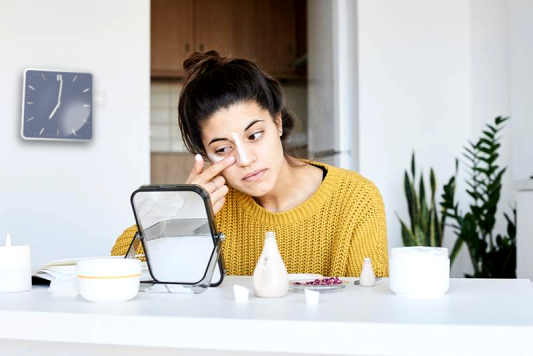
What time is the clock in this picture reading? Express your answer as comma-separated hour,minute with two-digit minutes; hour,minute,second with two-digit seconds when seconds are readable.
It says 7,01
